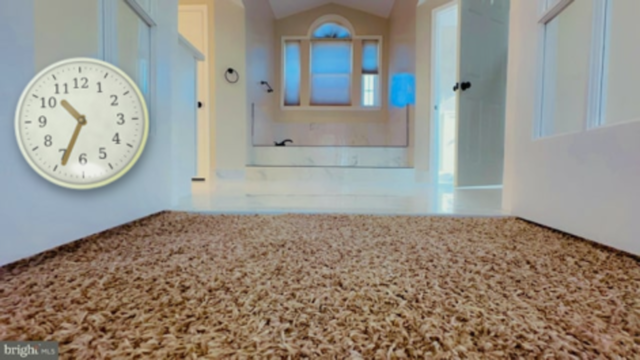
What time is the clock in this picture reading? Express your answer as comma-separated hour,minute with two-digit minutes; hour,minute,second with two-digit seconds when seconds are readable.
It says 10,34
